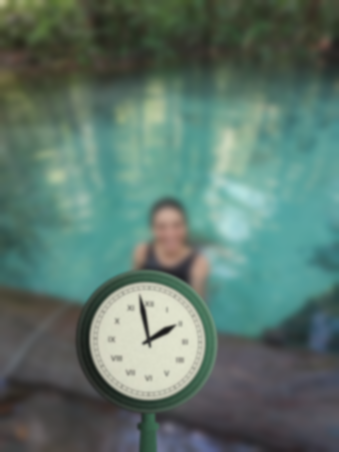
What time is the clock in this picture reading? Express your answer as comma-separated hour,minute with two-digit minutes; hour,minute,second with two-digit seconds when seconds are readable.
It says 1,58
